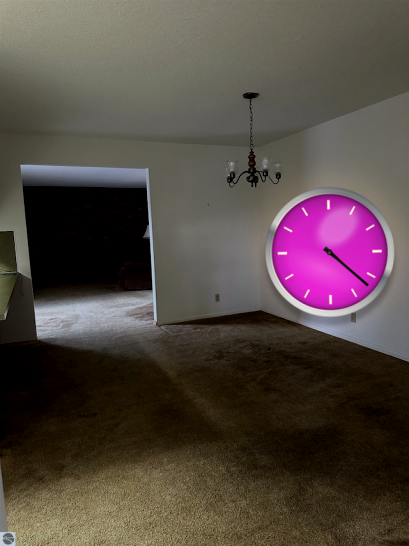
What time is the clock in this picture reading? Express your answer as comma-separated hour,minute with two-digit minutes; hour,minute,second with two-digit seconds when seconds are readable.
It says 4,22
